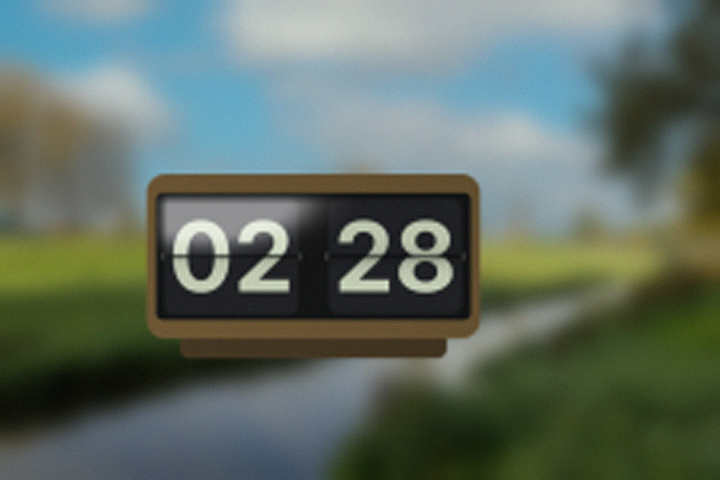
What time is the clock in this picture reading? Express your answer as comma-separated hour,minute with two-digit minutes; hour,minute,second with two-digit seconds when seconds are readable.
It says 2,28
